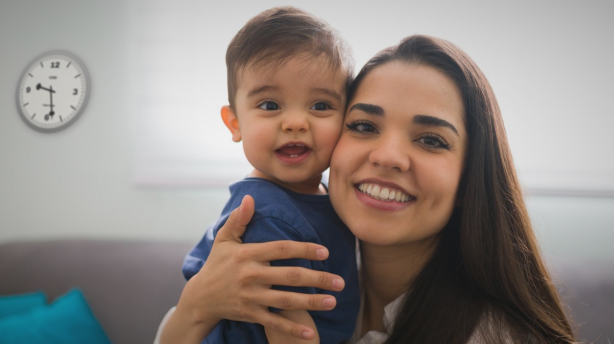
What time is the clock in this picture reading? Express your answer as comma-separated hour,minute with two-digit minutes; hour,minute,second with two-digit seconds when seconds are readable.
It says 9,28
